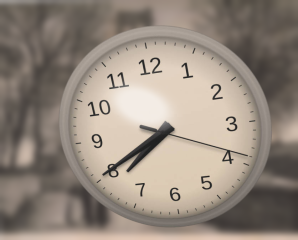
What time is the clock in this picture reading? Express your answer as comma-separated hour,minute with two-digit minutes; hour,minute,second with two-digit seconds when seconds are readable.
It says 7,40,19
